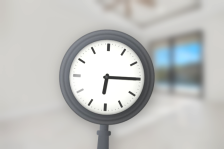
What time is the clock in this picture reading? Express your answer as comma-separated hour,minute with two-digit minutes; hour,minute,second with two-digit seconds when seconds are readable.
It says 6,15
